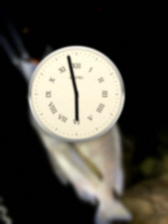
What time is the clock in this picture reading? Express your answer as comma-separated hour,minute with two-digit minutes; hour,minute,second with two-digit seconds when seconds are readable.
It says 5,58
